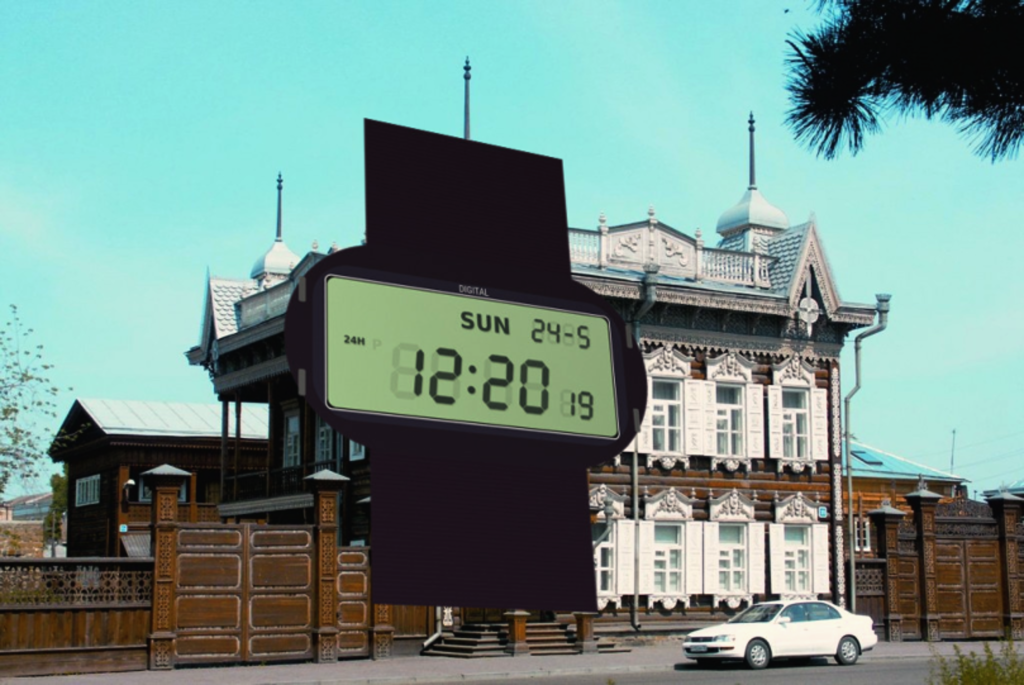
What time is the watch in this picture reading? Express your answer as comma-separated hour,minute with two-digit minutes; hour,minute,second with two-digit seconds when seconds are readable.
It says 12,20,19
